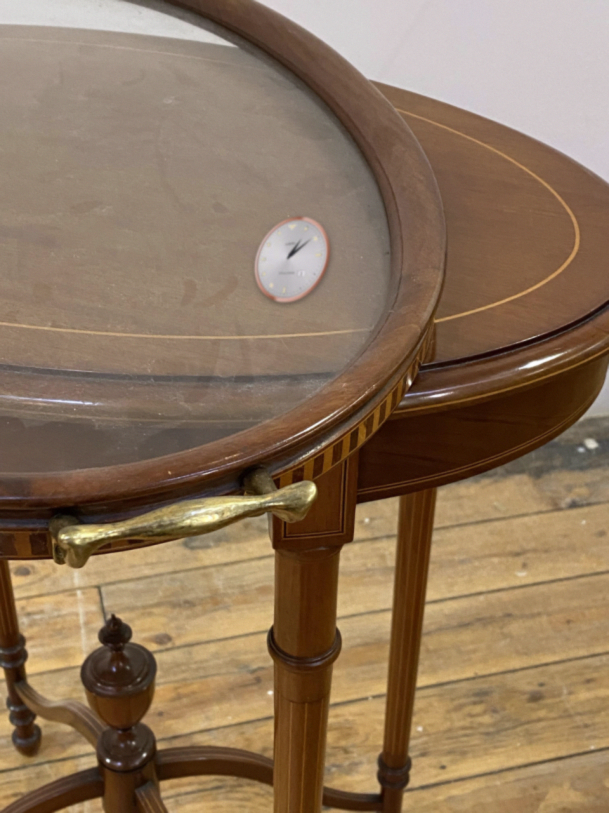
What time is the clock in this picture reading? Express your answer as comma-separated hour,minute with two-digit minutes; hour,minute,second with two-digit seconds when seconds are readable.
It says 1,09
